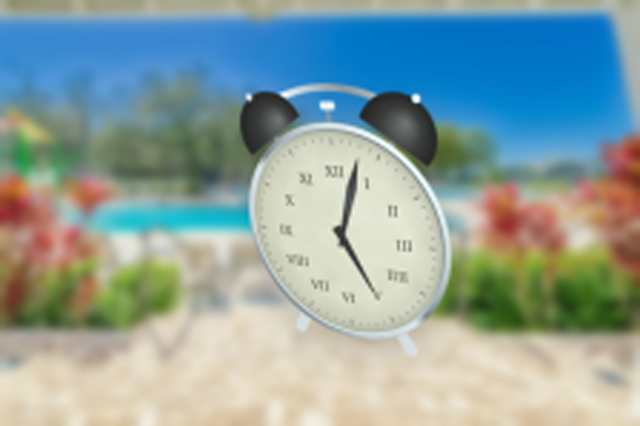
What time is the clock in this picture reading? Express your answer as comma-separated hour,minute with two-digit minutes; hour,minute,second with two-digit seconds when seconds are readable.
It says 5,03
